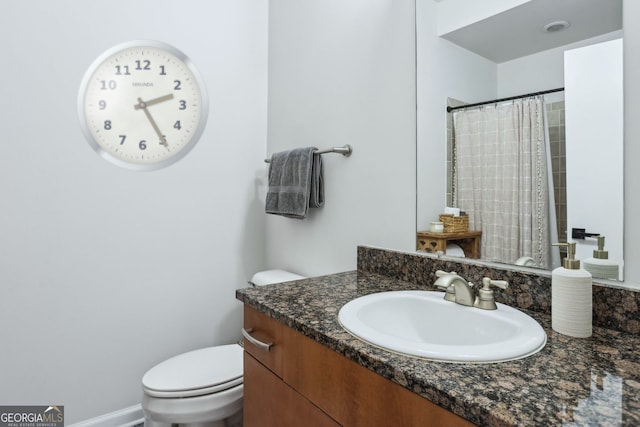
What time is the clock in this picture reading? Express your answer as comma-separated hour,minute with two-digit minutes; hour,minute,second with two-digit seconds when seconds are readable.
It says 2,25
